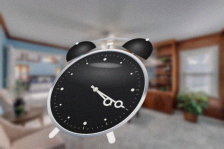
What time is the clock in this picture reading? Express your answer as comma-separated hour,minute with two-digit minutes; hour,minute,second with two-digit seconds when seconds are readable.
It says 4,20
